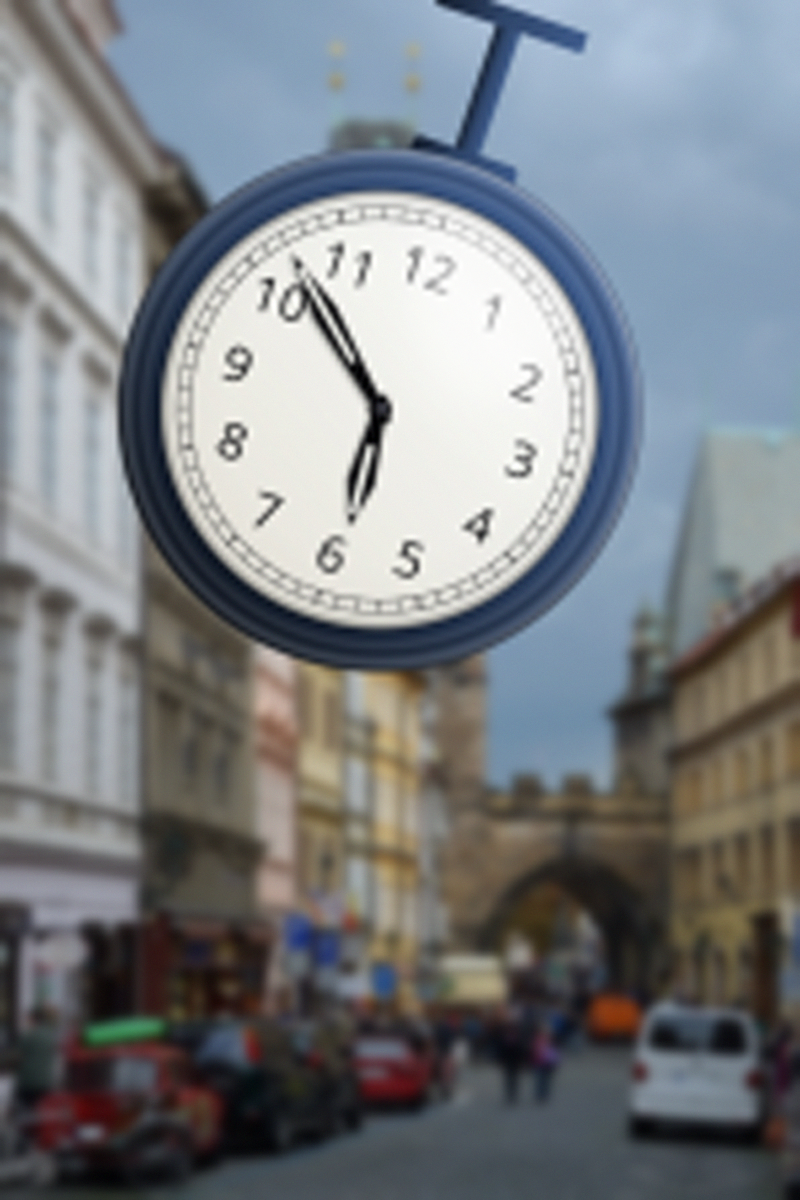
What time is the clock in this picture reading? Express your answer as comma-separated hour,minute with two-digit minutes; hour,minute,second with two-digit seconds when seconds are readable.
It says 5,52
